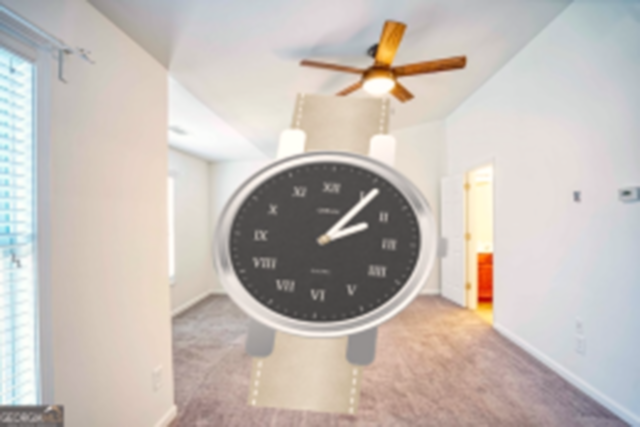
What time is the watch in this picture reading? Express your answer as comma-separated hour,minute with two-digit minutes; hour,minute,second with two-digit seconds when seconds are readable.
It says 2,06
